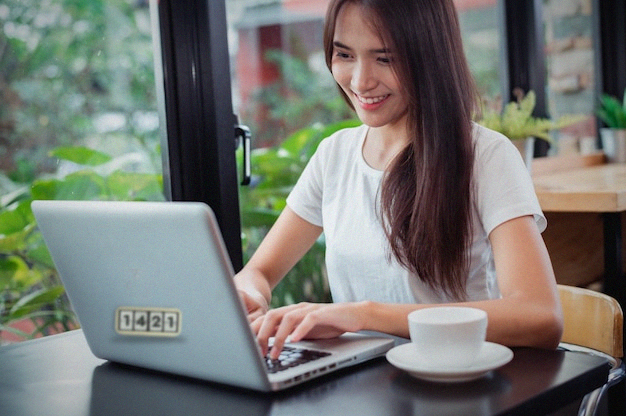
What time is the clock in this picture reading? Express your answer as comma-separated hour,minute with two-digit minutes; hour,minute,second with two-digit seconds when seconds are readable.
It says 14,21
